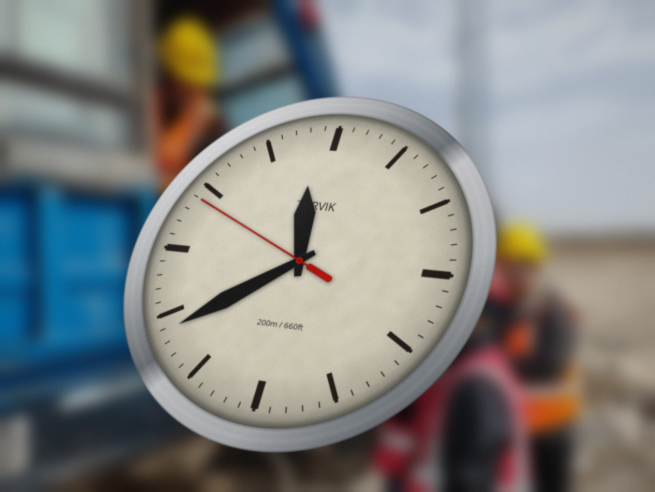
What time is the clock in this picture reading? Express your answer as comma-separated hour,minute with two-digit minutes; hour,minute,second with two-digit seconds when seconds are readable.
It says 11,38,49
